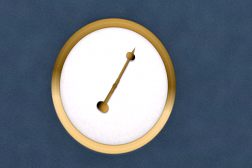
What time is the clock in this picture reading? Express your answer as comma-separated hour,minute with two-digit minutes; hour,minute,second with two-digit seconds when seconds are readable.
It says 7,05
